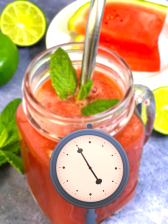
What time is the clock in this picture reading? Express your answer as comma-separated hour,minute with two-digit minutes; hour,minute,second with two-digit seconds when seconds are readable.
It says 4,55
